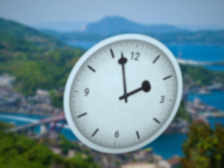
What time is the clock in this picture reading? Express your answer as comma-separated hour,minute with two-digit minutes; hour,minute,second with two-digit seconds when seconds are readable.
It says 1,57
